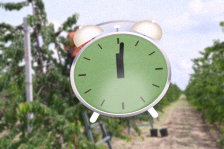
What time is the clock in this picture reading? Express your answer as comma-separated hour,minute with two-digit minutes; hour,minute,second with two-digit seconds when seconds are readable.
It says 12,01
